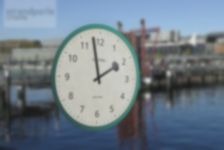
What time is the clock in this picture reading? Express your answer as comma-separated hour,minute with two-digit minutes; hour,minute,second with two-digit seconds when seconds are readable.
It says 1,58
